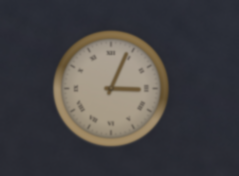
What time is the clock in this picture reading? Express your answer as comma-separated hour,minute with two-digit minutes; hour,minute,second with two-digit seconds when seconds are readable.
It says 3,04
